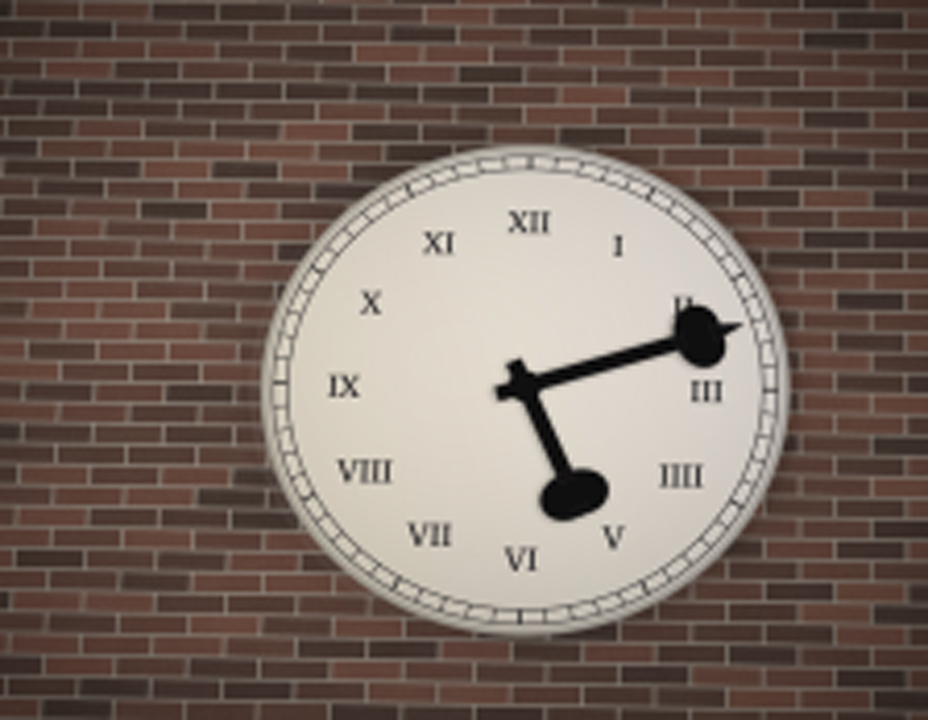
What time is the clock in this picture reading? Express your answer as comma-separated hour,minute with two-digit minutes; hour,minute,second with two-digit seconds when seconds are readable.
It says 5,12
